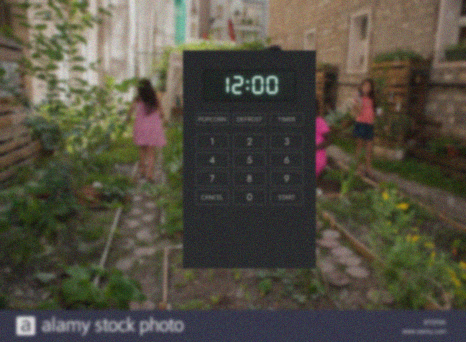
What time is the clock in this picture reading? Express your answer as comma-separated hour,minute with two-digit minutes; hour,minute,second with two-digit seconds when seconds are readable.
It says 12,00
